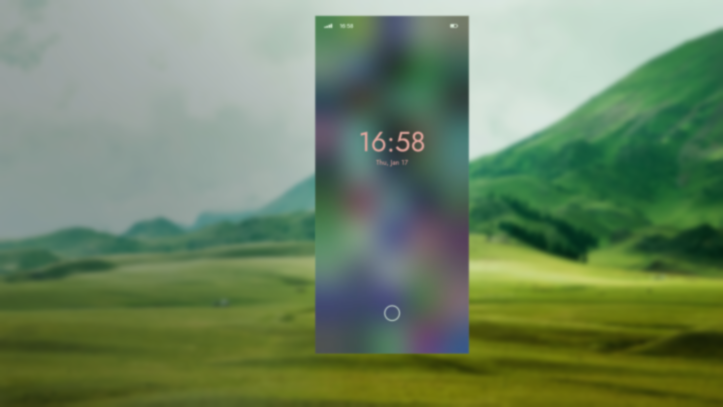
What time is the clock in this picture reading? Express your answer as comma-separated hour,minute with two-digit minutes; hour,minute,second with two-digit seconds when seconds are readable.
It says 16,58
